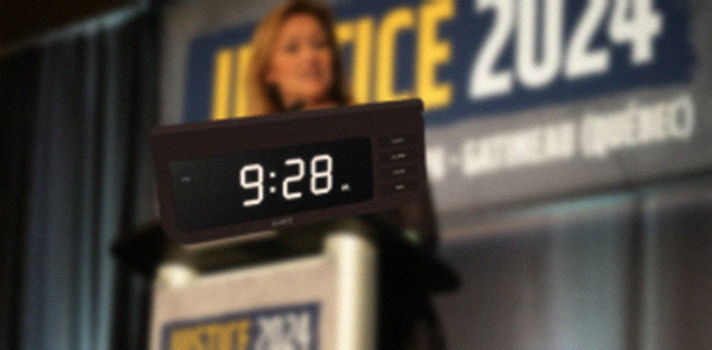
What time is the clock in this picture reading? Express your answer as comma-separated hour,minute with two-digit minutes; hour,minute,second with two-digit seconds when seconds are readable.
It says 9,28
